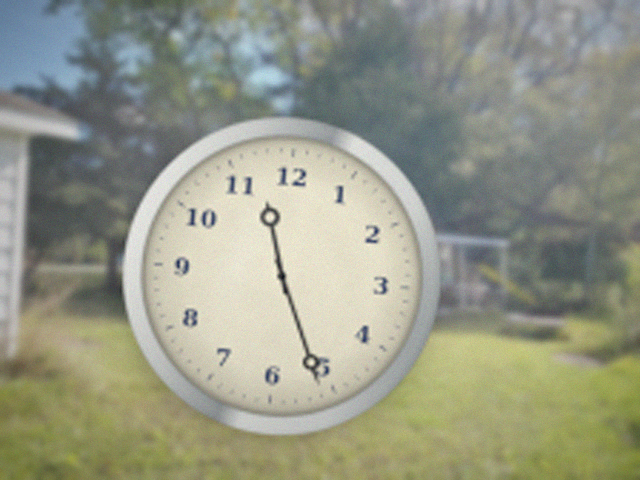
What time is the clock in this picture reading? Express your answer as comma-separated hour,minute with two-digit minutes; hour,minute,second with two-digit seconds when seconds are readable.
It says 11,26
